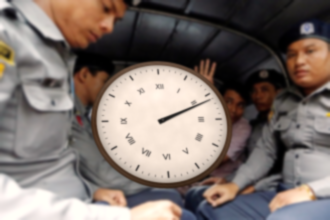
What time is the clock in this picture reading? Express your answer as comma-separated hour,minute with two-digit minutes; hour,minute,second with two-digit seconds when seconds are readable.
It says 2,11
